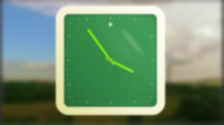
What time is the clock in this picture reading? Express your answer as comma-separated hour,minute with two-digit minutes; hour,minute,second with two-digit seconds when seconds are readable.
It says 3,54
